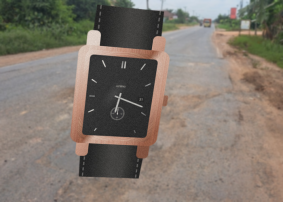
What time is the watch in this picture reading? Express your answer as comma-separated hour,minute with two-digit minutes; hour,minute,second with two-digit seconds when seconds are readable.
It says 6,18
